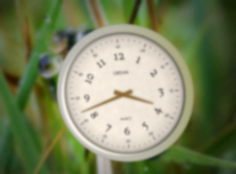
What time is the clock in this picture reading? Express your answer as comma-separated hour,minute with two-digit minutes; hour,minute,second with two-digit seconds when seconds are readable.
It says 3,42
